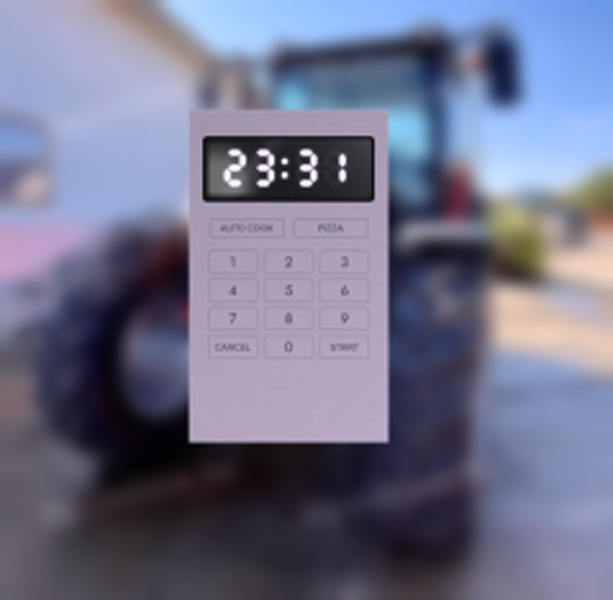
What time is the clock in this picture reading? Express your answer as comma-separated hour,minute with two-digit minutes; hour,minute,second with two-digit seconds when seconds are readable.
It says 23,31
